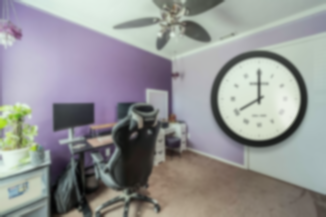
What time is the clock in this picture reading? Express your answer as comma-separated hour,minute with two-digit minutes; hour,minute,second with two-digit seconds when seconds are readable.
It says 8,00
